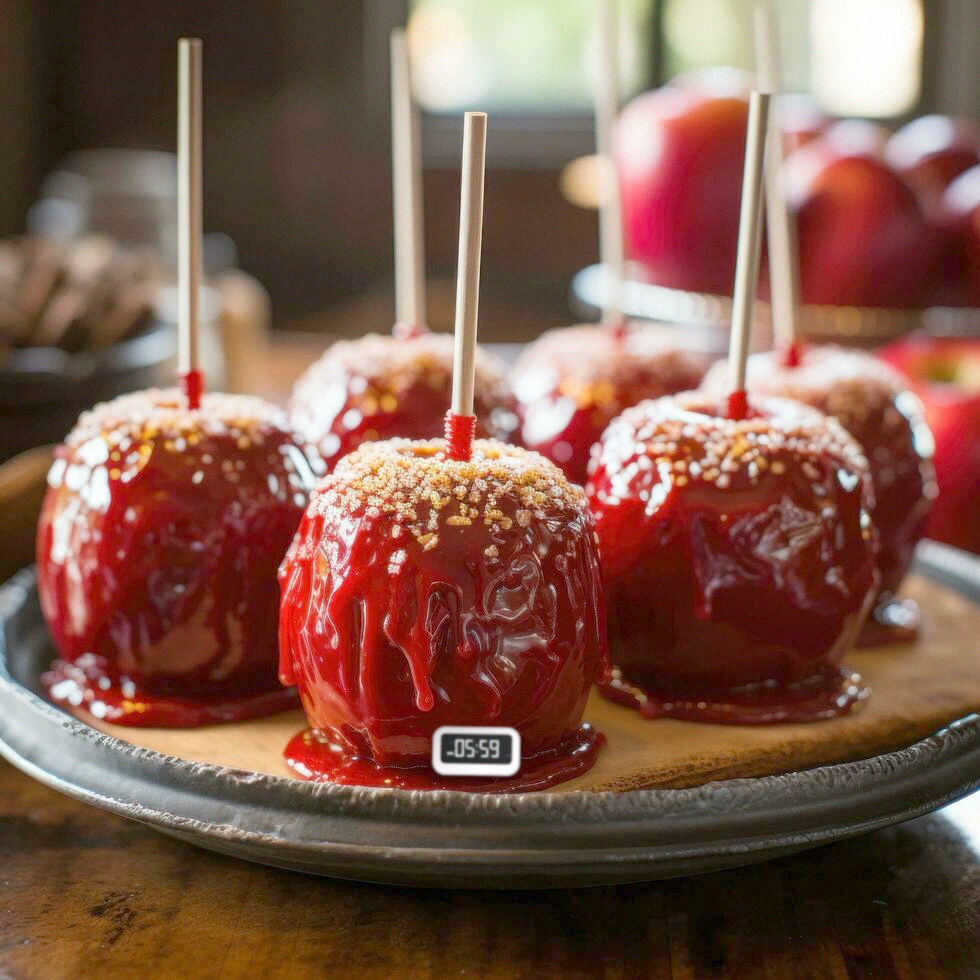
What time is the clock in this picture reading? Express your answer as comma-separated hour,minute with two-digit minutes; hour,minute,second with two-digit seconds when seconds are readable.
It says 5,59
